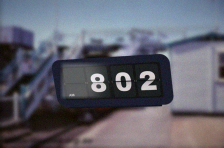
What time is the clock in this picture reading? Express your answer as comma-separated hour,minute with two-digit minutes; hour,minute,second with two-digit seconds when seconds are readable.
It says 8,02
